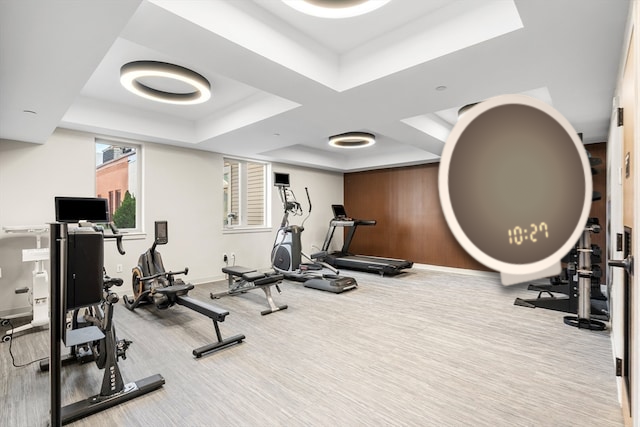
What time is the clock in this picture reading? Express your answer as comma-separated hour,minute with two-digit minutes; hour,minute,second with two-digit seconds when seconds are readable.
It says 10,27
